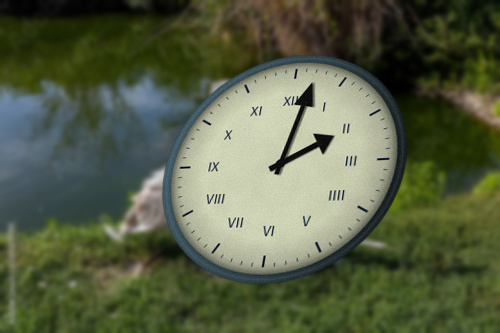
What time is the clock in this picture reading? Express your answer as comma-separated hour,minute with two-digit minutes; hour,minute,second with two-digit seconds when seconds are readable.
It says 2,02
